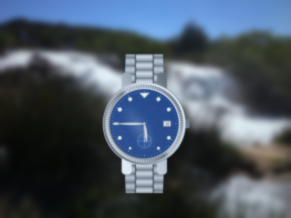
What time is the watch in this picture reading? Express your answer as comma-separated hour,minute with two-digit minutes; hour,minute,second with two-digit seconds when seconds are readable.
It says 5,45
